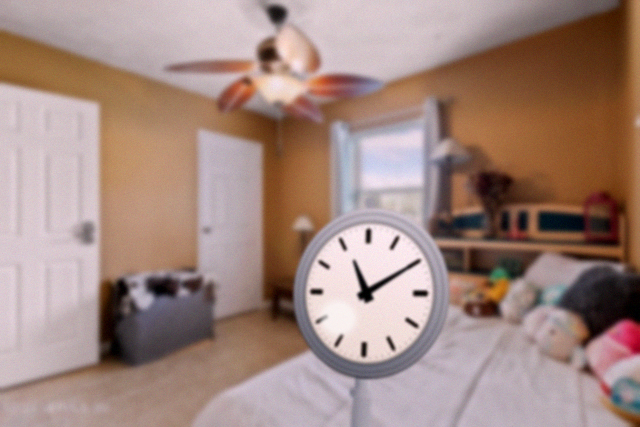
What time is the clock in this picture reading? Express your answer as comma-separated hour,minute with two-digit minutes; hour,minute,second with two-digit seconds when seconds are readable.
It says 11,10
